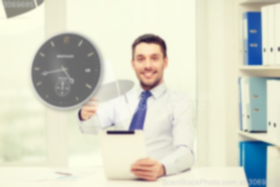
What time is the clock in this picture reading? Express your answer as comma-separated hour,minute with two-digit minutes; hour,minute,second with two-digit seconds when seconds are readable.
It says 4,43
